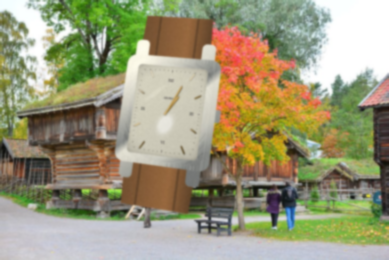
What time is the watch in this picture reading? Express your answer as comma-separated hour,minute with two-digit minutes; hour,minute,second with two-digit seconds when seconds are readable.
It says 1,04
